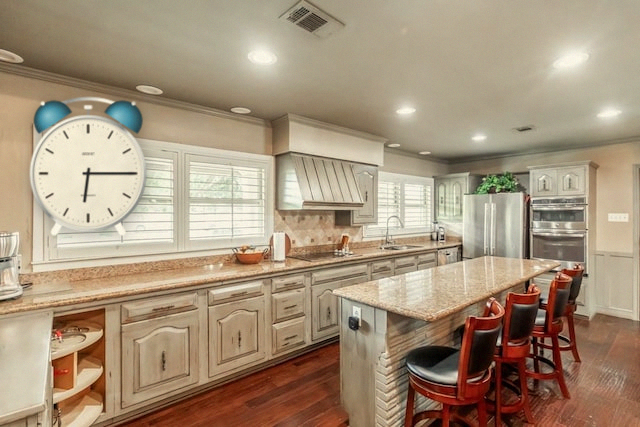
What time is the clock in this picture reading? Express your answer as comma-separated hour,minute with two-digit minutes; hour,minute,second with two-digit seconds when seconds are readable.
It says 6,15
